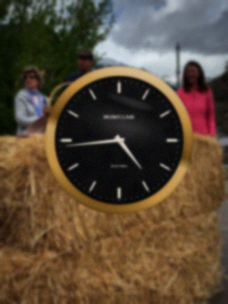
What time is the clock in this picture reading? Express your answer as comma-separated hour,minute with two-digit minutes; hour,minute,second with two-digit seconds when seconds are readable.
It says 4,44
